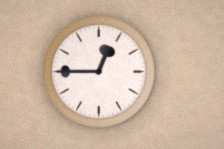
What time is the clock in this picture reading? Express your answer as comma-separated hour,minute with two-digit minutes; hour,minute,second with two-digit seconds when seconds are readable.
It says 12,45
